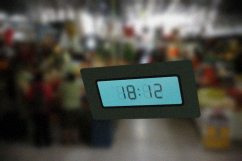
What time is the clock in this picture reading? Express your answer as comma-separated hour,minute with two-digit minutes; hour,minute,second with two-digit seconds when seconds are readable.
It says 18,12
